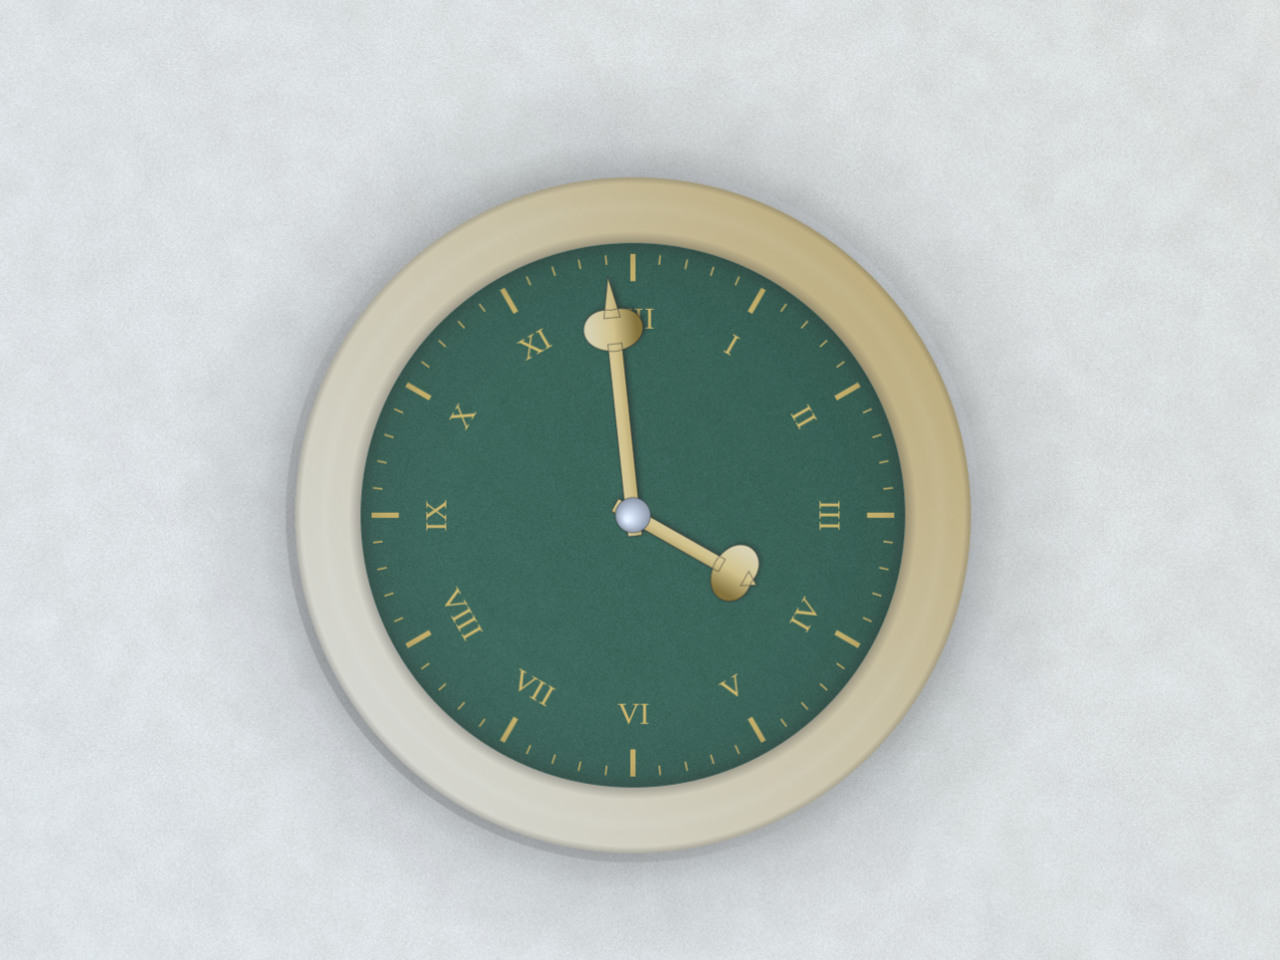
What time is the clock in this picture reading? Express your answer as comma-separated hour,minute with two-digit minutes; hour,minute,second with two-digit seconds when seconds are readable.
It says 3,59
